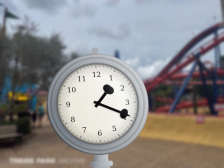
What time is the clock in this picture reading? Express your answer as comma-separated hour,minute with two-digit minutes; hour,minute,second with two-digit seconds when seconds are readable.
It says 1,19
